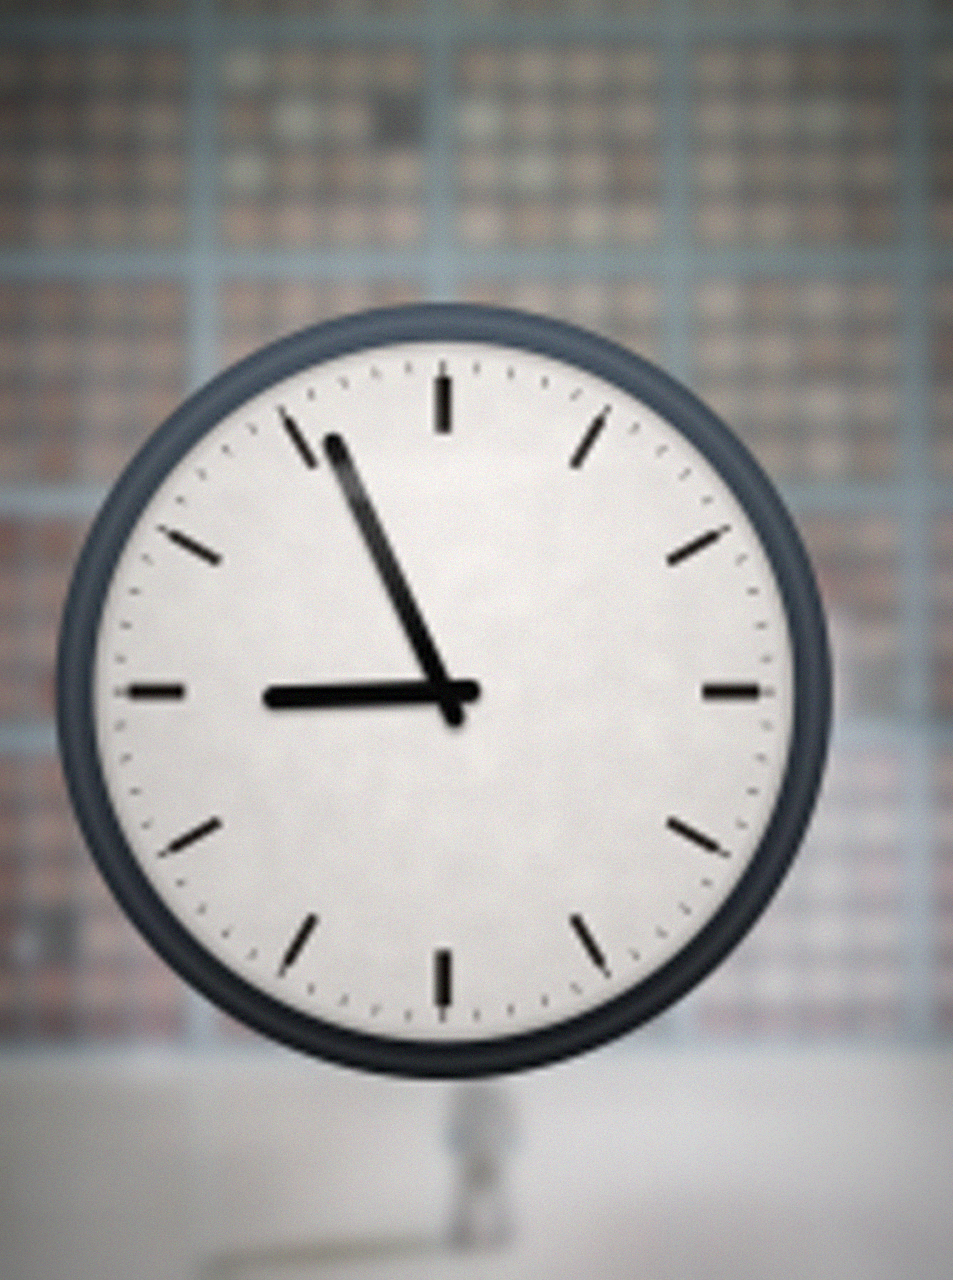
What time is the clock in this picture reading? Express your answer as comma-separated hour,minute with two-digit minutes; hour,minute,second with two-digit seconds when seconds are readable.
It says 8,56
